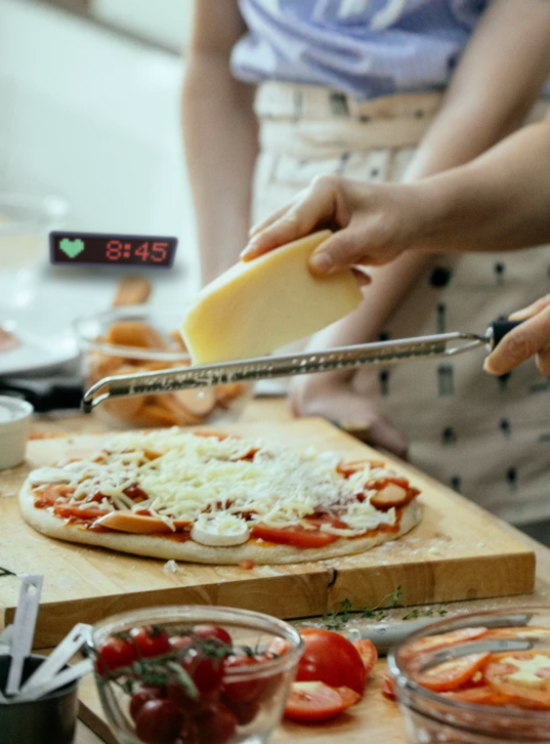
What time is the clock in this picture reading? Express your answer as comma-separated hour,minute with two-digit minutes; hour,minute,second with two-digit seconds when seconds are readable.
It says 8,45
